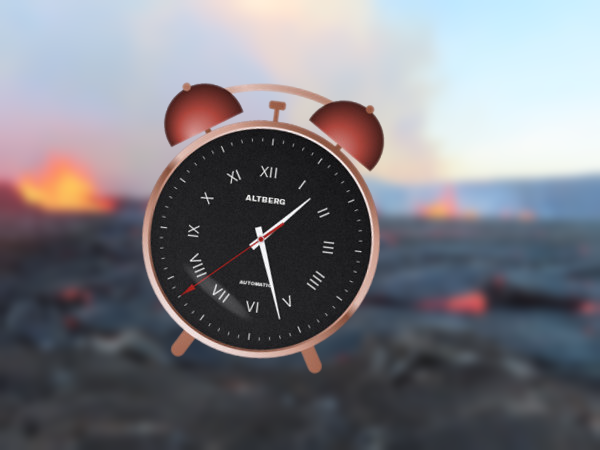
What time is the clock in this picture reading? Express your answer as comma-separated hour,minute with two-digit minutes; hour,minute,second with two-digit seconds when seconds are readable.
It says 1,26,38
